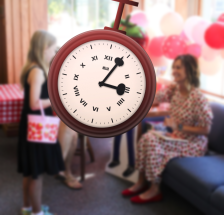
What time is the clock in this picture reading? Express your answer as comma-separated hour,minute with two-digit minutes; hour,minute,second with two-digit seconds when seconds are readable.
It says 3,04
